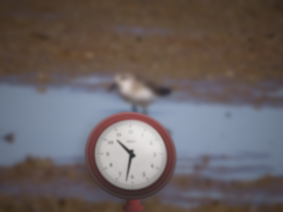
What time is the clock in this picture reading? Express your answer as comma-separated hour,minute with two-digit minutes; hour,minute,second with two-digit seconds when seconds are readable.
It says 10,32
